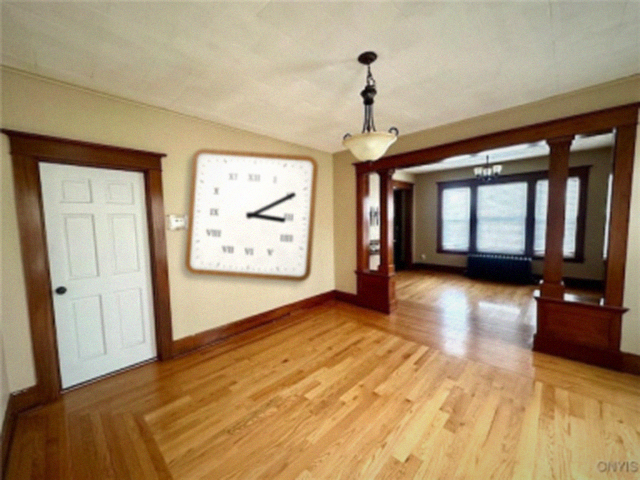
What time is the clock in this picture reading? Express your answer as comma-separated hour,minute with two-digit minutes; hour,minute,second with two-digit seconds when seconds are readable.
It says 3,10
